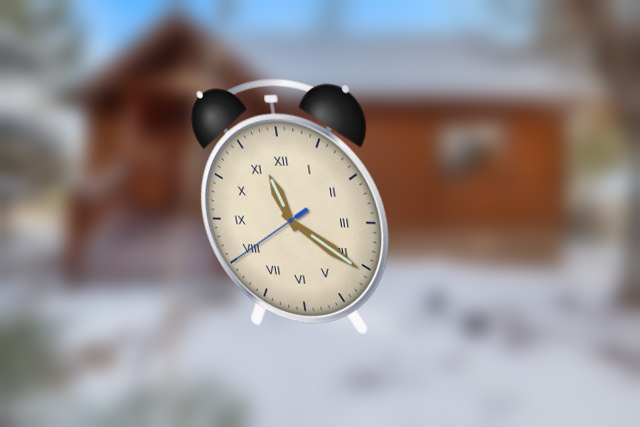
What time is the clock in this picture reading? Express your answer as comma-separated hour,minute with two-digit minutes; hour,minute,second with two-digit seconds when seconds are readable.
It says 11,20,40
